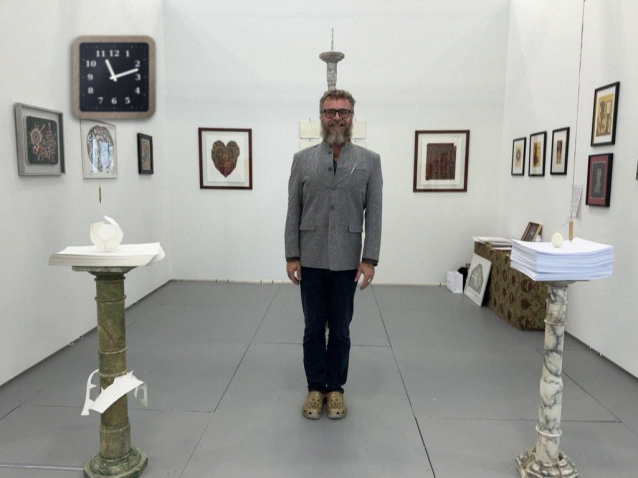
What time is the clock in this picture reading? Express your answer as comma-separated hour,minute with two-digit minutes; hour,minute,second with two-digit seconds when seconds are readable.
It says 11,12
